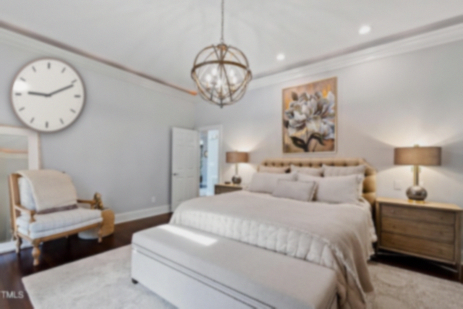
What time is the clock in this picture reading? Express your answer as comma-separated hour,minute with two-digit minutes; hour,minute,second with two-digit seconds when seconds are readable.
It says 9,11
